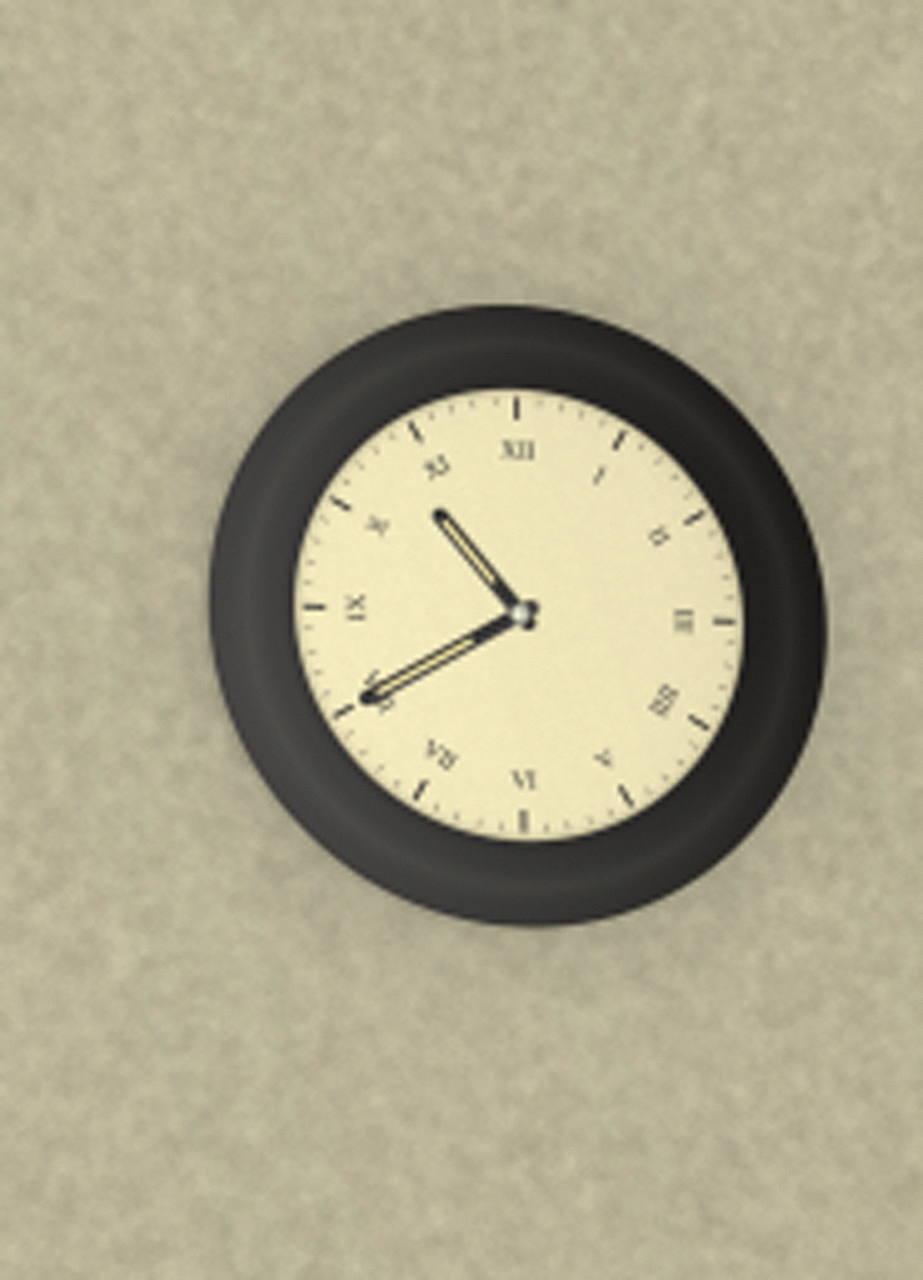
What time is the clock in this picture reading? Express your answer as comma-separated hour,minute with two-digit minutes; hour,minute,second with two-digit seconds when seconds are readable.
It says 10,40
